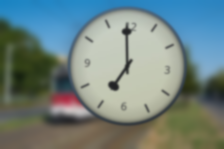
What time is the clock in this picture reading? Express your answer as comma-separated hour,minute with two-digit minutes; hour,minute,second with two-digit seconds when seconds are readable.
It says 6,59
